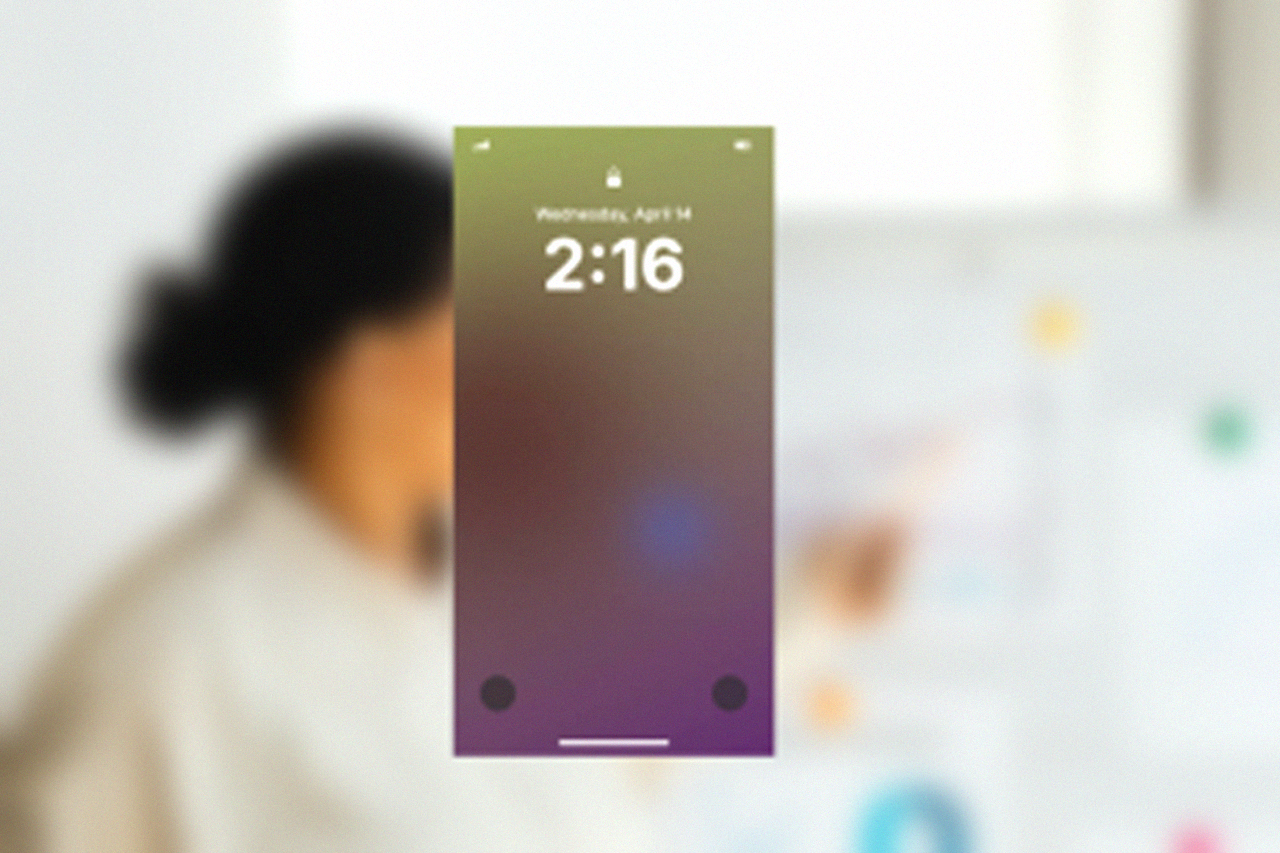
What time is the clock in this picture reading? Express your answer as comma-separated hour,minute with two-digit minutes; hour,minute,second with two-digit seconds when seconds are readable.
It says 2,16
